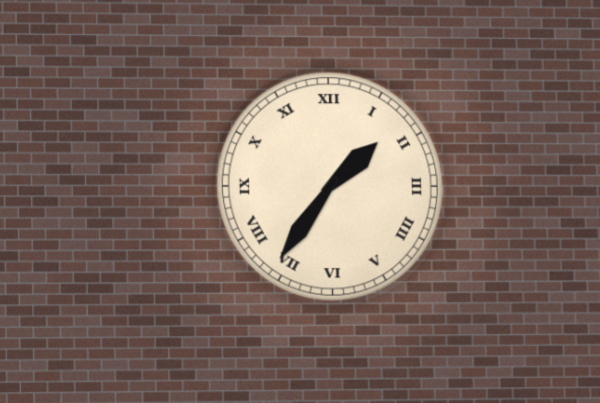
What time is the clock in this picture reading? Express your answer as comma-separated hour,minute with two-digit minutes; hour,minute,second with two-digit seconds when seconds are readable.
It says 1,36
